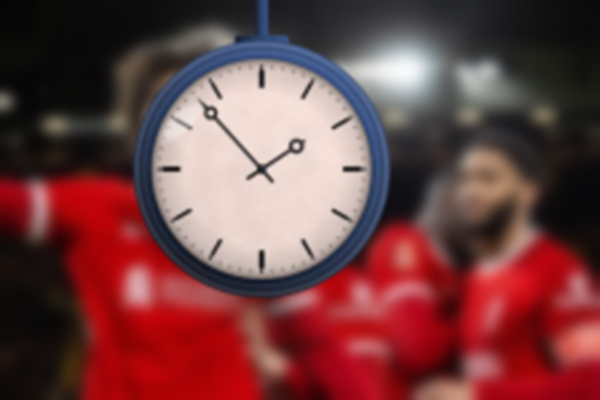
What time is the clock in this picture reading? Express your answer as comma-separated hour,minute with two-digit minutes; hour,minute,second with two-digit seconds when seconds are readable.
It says 1,53
